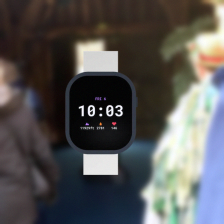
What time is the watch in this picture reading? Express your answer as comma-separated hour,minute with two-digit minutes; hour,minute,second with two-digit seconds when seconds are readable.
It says 10,03
